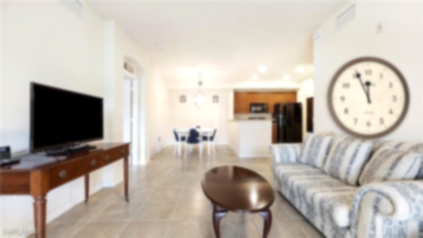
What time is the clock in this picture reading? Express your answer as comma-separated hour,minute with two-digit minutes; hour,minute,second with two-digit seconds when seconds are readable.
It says 11,56
